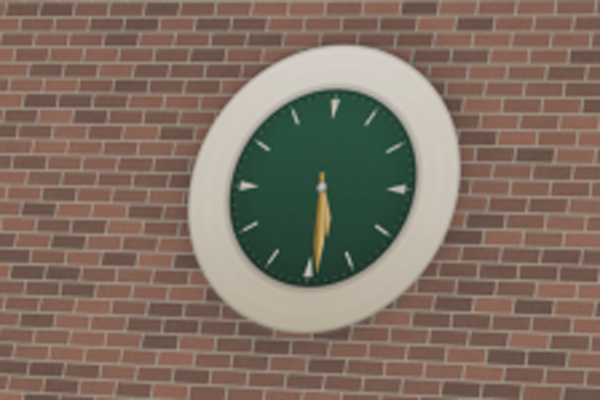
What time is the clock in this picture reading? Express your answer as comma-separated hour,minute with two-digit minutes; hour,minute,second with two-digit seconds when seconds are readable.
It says 5,29
